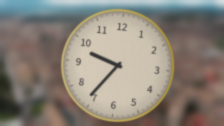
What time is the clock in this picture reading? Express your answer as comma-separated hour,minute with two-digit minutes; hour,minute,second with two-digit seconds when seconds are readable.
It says 9,36
